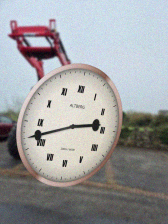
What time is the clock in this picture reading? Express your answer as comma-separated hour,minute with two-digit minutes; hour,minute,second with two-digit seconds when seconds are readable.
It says 2,42
